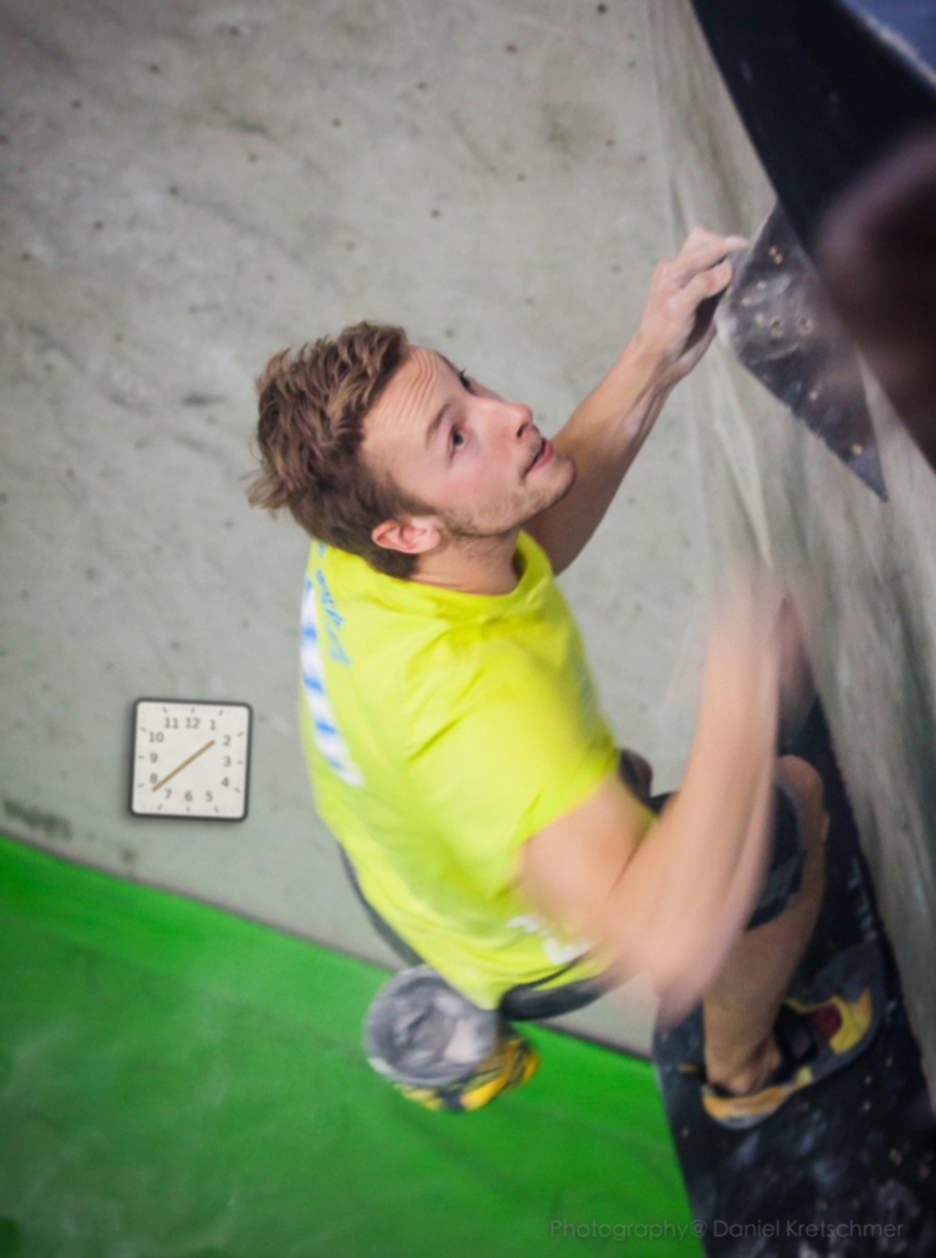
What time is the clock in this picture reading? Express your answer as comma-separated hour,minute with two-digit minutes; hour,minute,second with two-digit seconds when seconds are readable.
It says 1,38
